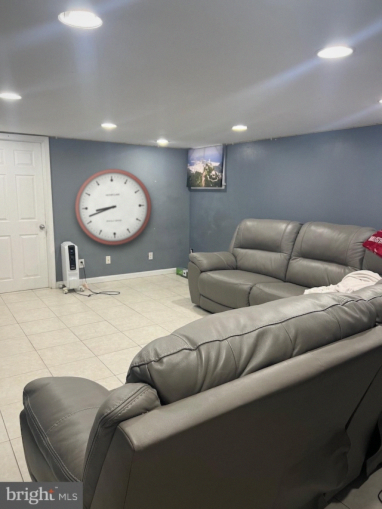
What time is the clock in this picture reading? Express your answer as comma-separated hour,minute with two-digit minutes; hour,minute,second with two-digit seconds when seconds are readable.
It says 8,42
